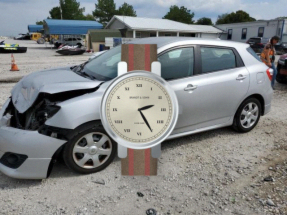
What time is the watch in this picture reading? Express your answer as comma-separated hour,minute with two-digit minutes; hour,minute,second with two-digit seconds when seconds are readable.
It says 2,25
